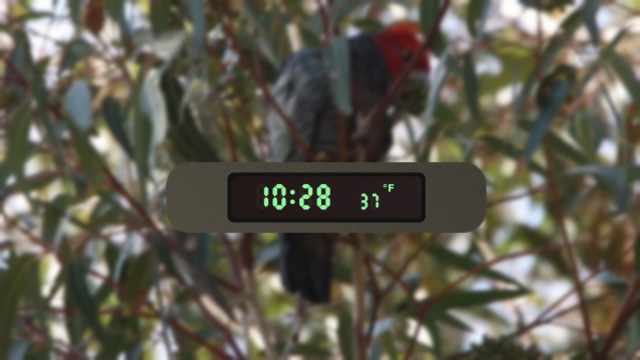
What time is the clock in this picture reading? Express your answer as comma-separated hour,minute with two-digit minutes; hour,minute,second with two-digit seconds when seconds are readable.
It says 10,28
